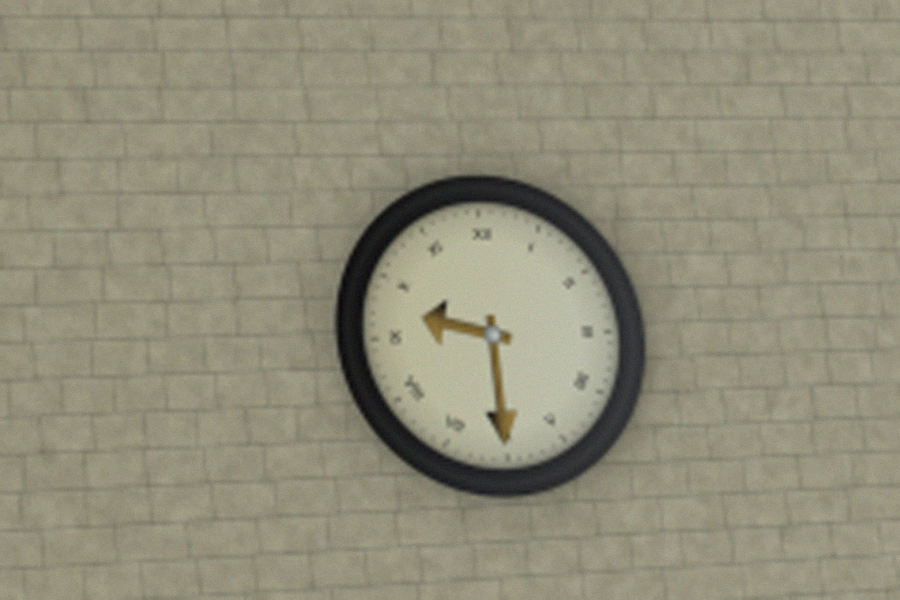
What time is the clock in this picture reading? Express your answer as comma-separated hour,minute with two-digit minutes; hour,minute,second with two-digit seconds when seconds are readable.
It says 9,30
